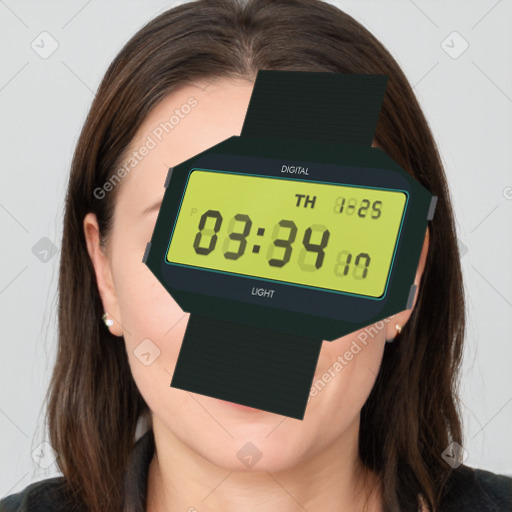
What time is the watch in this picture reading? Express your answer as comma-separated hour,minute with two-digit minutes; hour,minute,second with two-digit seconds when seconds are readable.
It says 3,34,17
